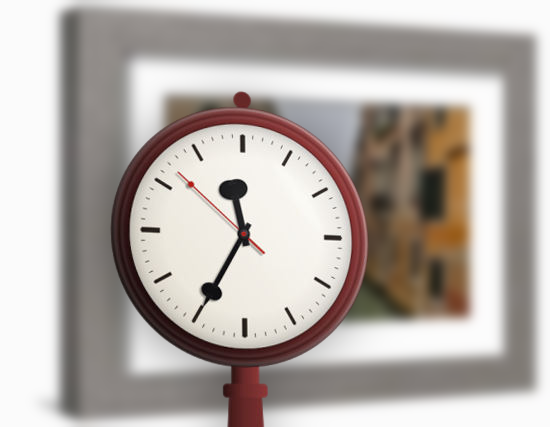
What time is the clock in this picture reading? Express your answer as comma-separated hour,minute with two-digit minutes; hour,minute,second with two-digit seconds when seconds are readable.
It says 11,34,52
